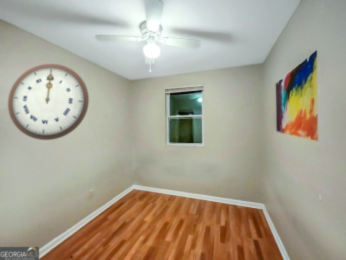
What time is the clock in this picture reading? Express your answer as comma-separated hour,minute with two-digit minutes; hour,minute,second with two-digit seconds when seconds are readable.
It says 12,00
